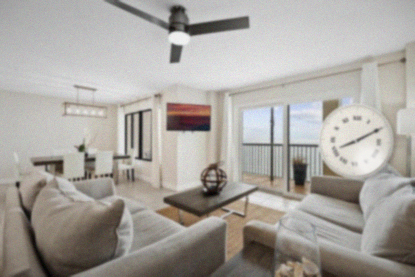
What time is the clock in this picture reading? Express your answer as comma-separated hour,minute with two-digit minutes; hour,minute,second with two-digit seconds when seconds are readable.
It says 8,10
